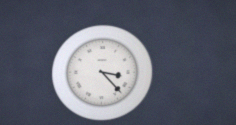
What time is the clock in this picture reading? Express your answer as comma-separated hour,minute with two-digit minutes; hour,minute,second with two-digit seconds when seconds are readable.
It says 3,23
